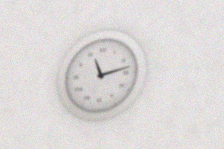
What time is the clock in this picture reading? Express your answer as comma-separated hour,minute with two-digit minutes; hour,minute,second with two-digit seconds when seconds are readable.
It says 11,13
